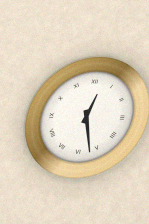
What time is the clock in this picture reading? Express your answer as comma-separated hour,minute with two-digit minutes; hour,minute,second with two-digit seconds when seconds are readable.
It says 12,27
